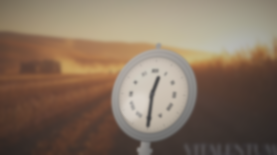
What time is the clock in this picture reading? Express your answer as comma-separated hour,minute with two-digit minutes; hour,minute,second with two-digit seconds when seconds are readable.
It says 12,30
